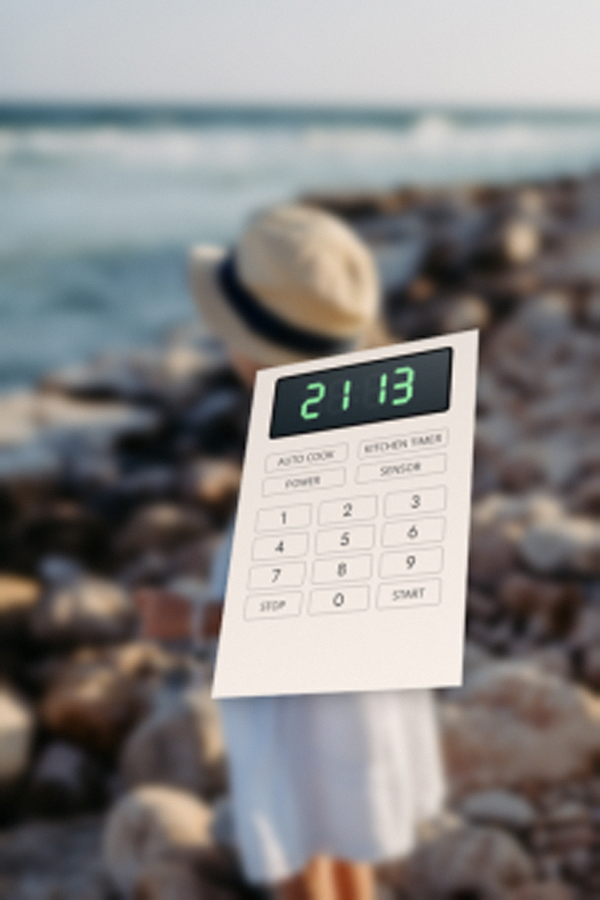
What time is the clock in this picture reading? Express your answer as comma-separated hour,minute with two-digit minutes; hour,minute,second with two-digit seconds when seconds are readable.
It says 21,13
